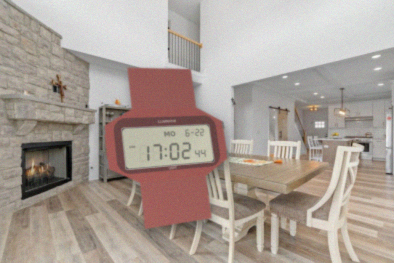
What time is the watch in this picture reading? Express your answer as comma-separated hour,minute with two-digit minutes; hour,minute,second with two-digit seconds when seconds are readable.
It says 17,02
